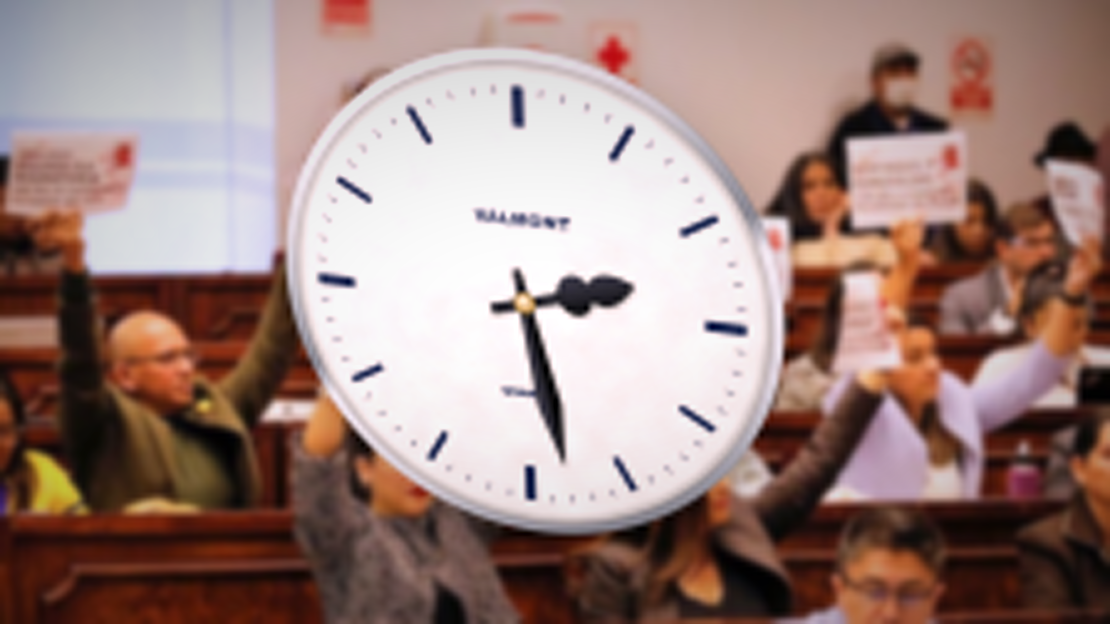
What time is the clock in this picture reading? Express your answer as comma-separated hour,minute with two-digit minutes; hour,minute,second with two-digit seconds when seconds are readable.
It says 2,28
